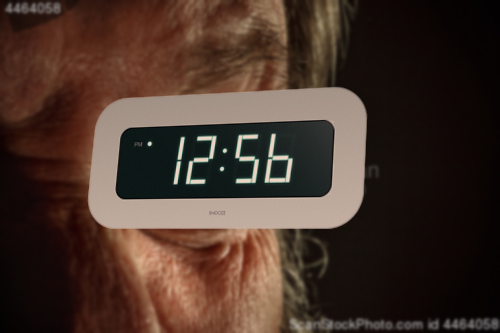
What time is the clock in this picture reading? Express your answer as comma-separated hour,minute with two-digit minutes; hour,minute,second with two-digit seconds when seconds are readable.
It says 12,56
